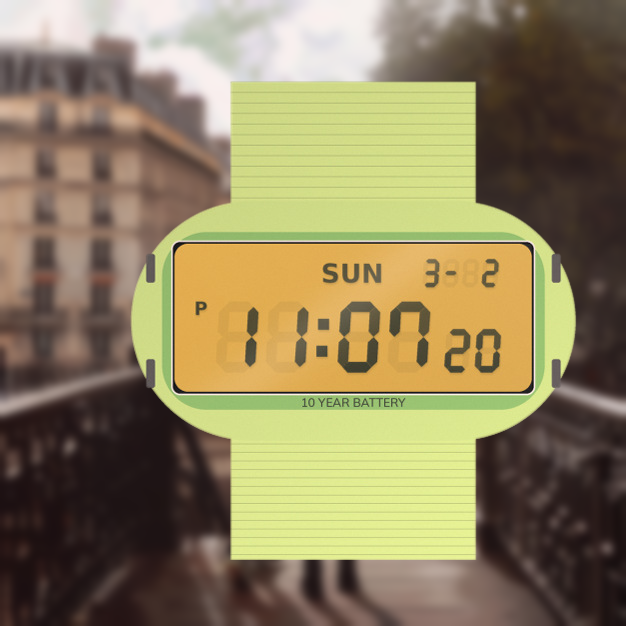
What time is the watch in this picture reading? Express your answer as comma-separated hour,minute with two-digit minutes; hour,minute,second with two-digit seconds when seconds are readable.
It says 11,07,20
